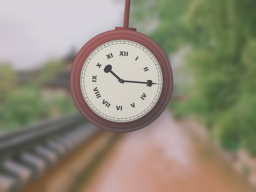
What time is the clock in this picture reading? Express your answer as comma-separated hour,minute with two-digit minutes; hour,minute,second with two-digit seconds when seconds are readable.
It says 10,15
